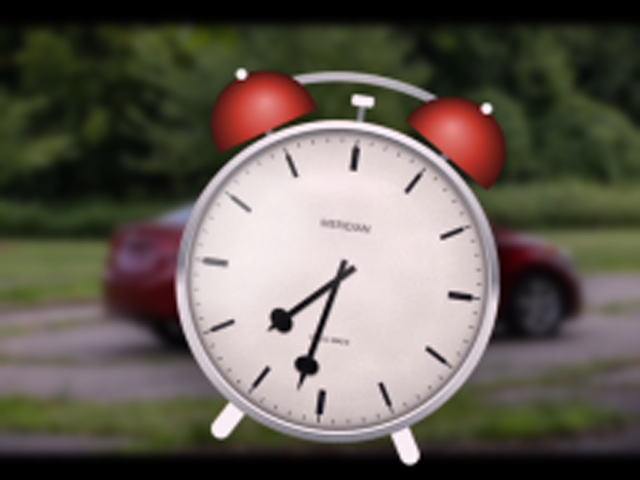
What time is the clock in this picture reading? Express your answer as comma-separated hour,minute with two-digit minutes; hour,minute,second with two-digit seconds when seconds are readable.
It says 7,32
